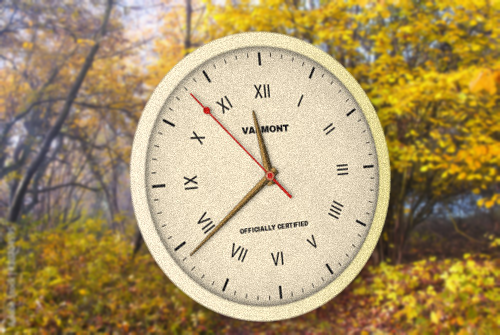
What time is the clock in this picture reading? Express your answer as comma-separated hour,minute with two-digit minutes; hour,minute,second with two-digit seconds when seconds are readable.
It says 11,38,53
